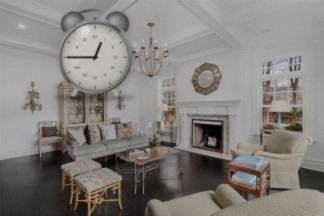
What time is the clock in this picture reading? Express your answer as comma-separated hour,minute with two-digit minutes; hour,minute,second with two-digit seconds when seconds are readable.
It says 12,45
